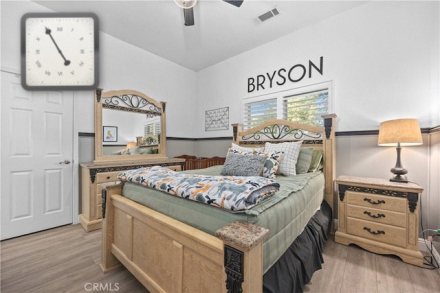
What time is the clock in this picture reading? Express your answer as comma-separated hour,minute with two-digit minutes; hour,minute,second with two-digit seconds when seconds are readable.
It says 4,55
